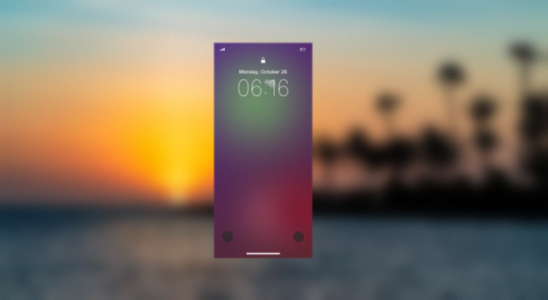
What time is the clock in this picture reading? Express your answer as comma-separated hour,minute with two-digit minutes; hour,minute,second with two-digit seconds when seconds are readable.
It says 6,16
